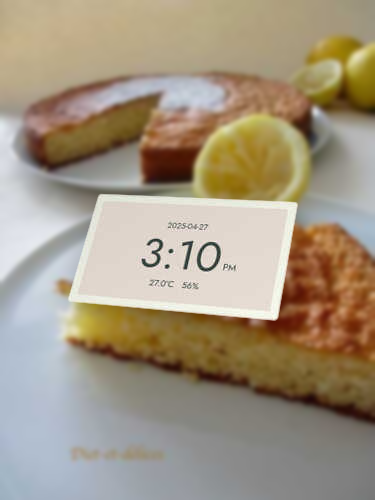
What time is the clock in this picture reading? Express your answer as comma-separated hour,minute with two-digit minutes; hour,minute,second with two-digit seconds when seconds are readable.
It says 3,10
